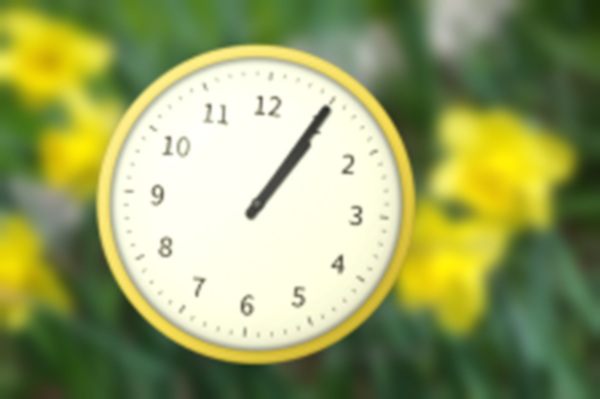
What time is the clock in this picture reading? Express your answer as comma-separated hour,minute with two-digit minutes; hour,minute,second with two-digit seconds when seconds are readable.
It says 1,05
